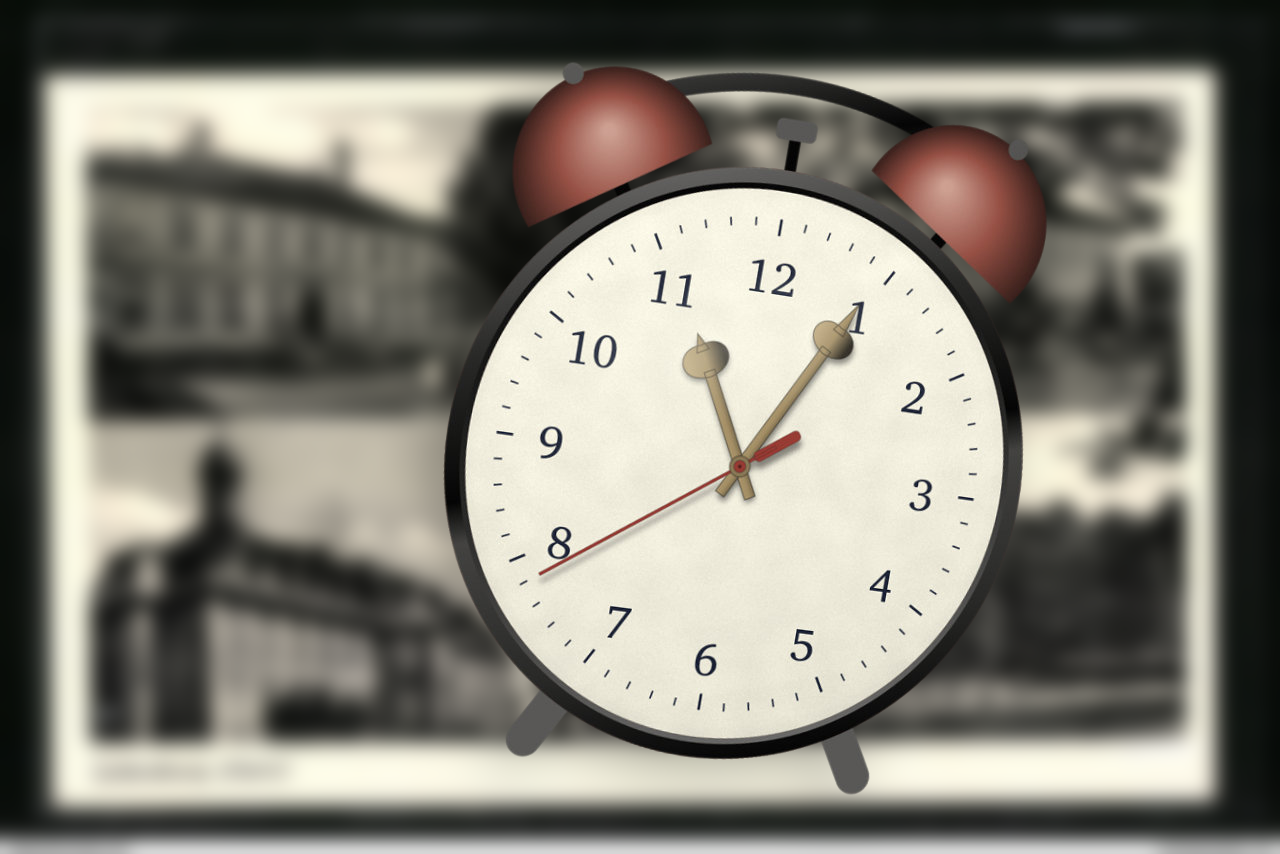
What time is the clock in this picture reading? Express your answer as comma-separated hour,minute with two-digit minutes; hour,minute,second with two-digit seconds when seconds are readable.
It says 11,04,39
